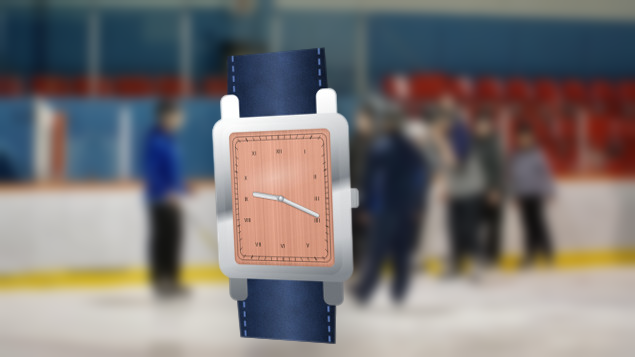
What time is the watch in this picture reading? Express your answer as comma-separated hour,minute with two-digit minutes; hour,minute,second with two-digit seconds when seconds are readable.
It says 9,19
